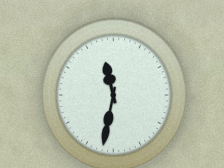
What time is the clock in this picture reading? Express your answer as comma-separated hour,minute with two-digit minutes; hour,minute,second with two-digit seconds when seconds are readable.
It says 11,32
